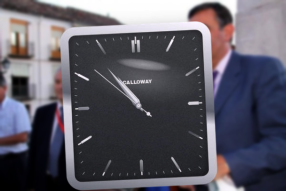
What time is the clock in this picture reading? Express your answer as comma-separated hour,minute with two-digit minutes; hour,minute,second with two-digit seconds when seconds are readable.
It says 10,53,52
